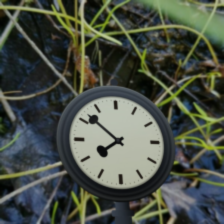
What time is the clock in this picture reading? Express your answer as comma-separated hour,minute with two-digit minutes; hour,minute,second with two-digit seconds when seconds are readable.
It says 7,52
